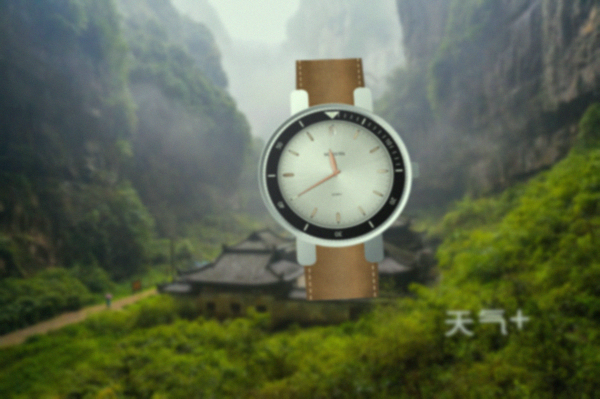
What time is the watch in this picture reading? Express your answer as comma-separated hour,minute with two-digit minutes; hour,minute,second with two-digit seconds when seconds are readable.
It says 11,40
